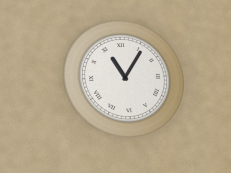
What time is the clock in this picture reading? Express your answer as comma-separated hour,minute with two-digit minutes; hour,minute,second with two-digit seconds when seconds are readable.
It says 11,06
